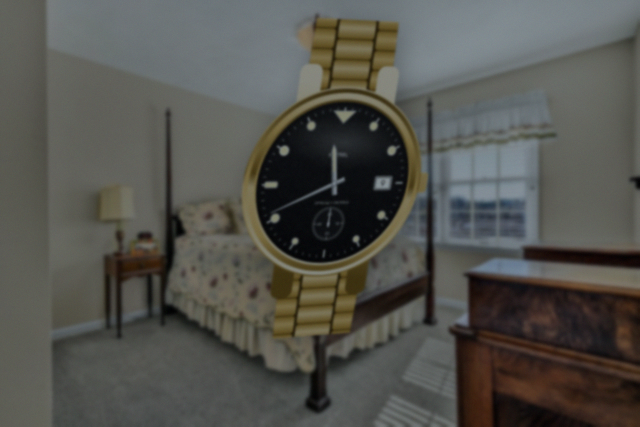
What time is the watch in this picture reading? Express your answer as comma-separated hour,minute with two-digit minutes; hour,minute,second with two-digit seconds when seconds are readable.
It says 11,41
